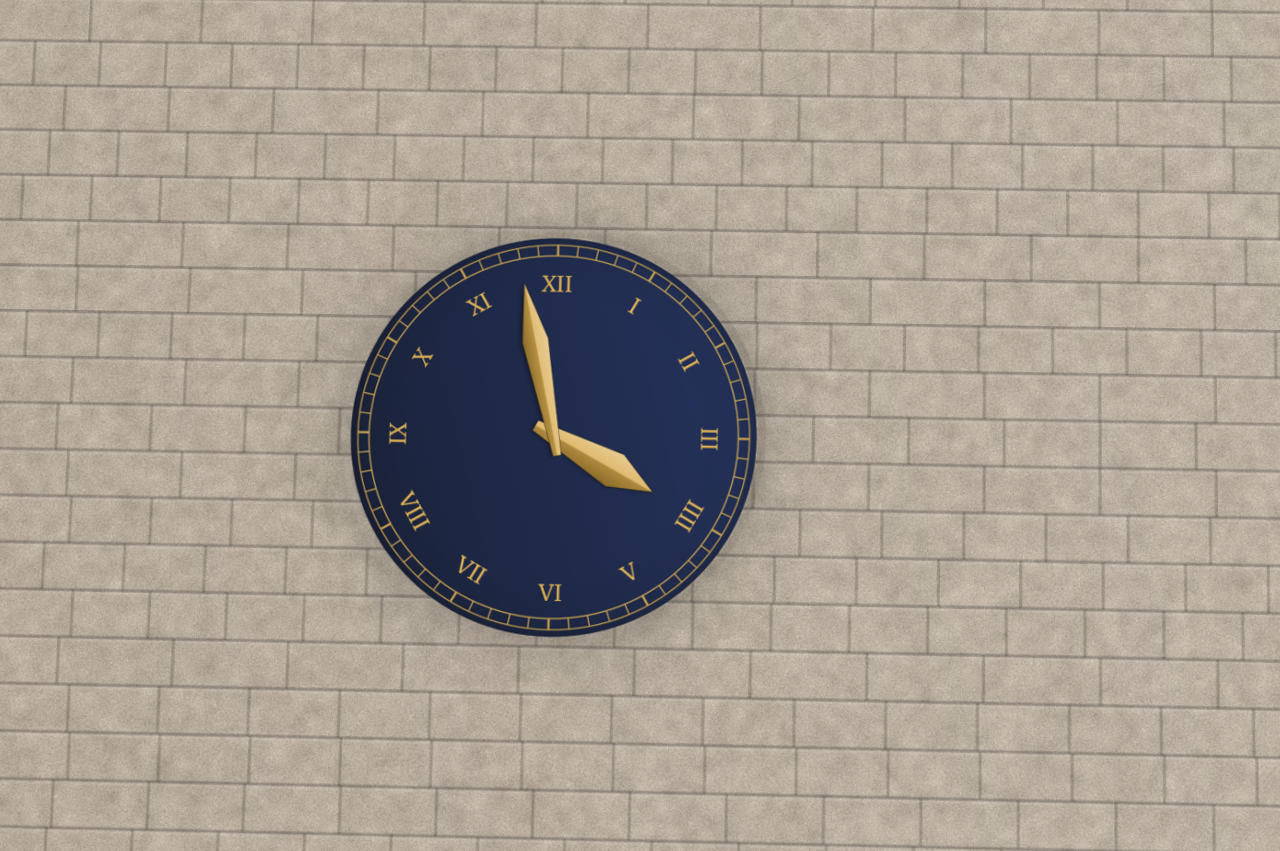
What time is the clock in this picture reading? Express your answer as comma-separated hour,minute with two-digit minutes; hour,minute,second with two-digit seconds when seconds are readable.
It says 3,58
